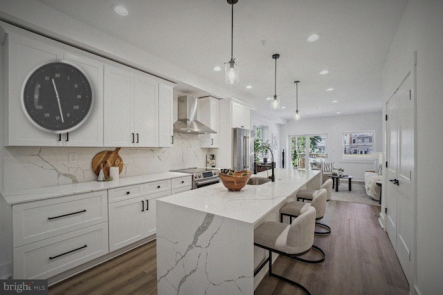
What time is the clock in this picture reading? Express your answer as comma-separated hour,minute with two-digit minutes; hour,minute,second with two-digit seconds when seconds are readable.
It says 11,28
